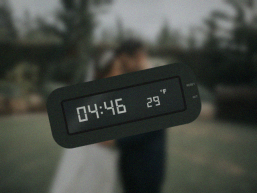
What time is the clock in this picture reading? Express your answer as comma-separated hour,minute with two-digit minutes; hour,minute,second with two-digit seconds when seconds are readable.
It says 4,46
